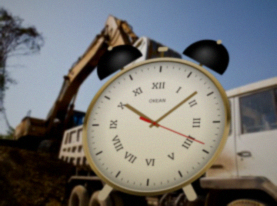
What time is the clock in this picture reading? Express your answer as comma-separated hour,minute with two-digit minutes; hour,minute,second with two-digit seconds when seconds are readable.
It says 10,08,19
